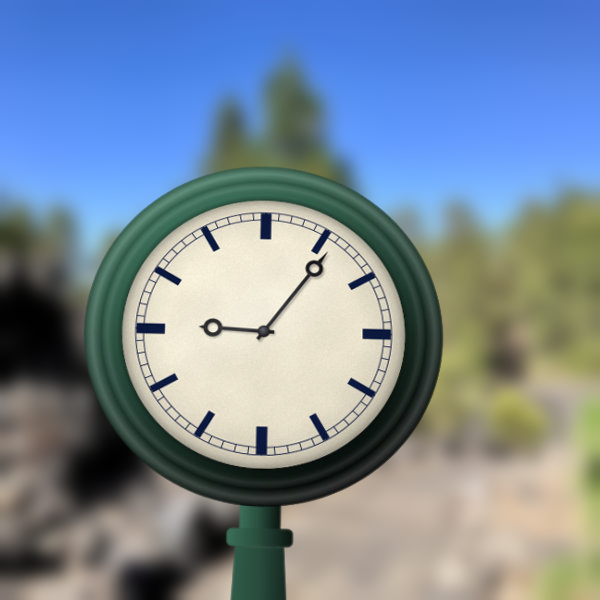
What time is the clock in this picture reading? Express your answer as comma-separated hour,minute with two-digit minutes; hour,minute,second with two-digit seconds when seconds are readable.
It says 9,06
